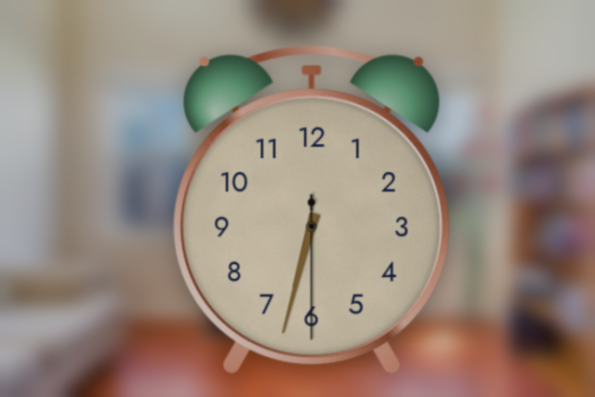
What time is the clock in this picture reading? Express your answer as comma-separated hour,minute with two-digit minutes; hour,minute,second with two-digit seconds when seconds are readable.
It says 6,32,30
